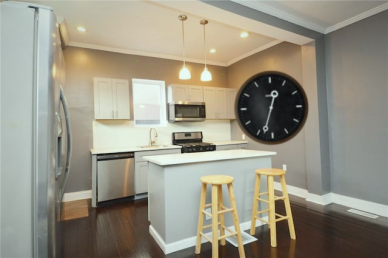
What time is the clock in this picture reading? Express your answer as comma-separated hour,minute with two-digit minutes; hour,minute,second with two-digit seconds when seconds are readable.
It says 12,33
